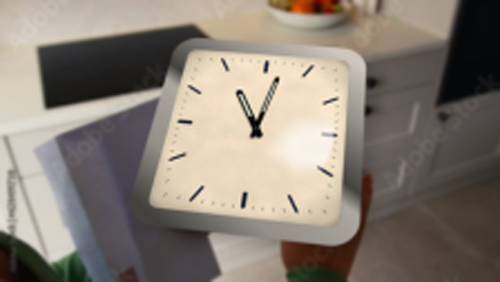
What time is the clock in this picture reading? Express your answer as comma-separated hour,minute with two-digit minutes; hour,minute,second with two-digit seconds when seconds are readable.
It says 11,02
